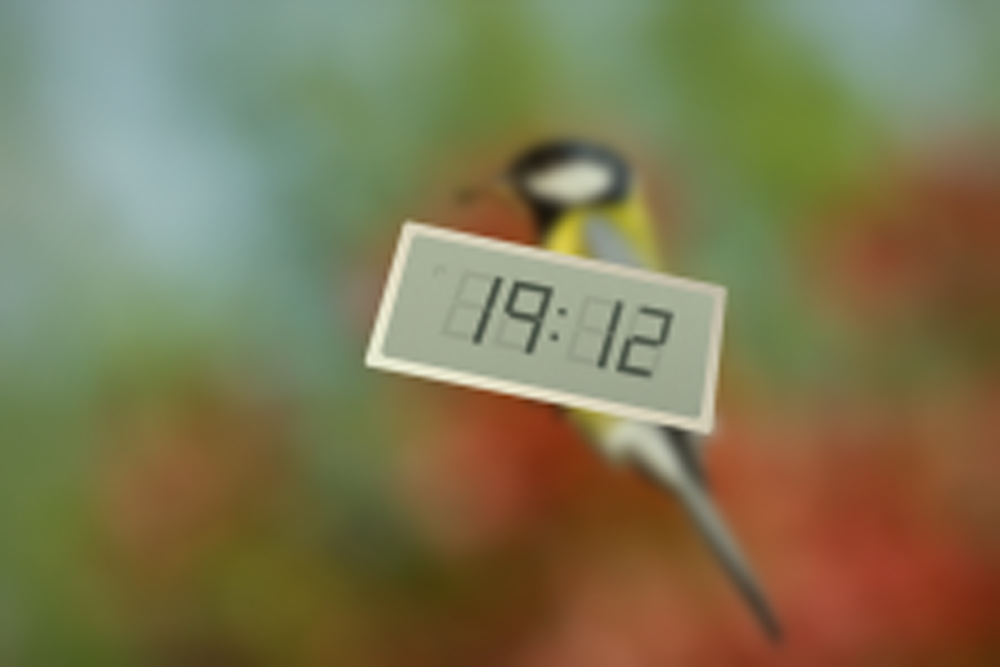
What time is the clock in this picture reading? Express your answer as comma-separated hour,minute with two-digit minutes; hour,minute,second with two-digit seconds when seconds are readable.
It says 19,12
